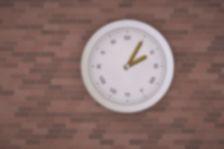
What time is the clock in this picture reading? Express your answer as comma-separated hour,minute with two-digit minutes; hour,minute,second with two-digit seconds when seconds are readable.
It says 2,05
